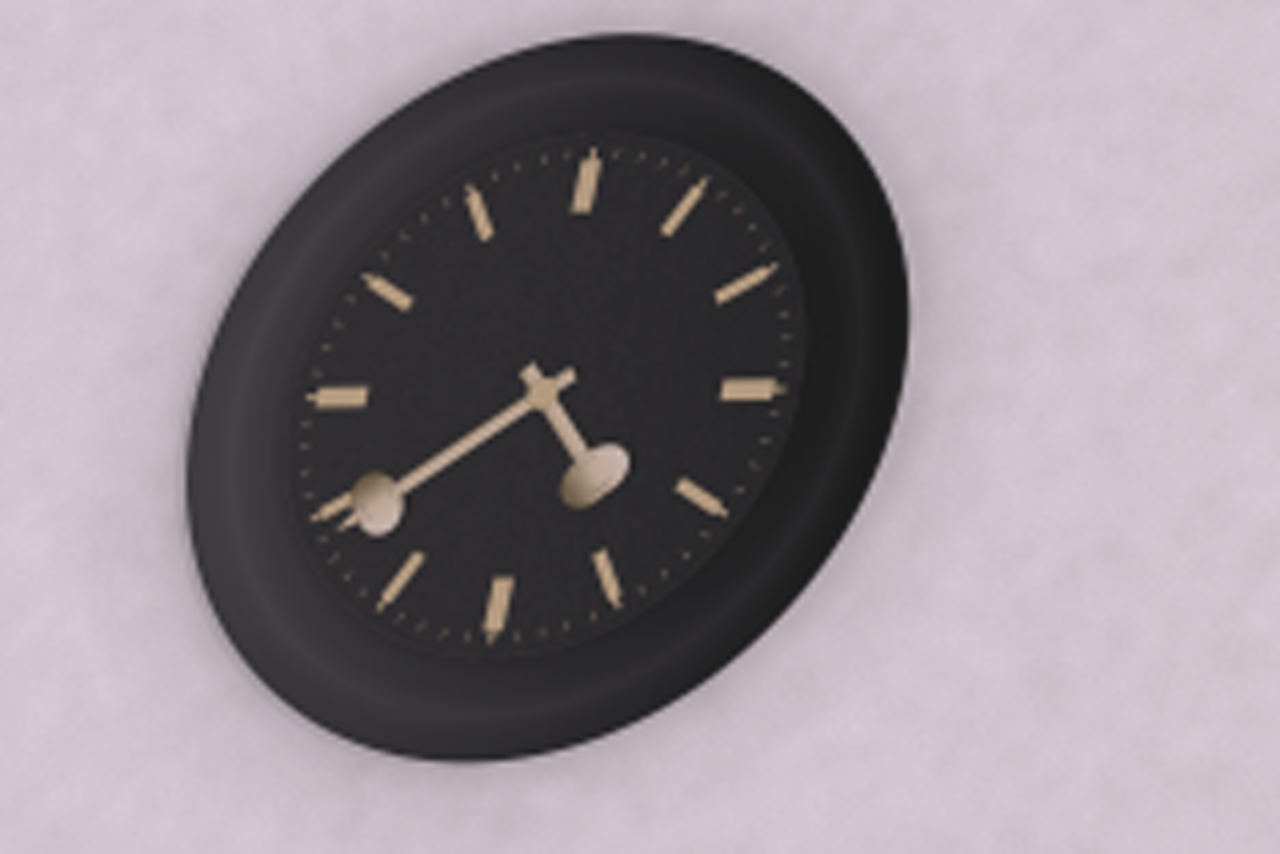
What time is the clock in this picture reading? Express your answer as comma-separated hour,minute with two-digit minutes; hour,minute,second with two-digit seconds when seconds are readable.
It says 4,39
